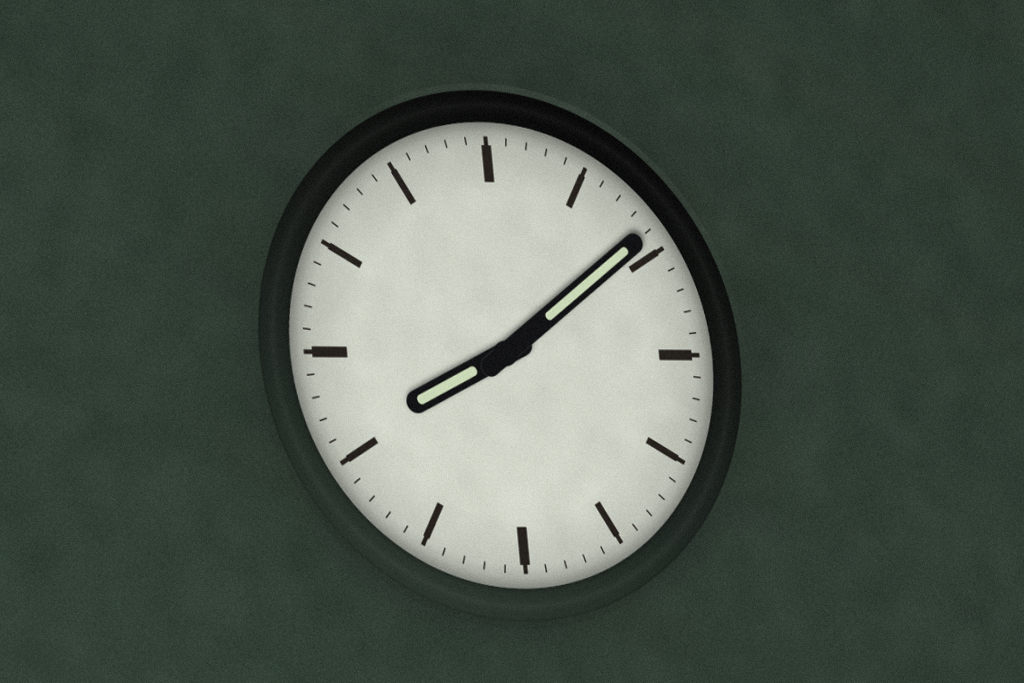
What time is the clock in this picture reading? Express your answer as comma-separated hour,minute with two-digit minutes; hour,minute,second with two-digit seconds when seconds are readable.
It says 8,09
